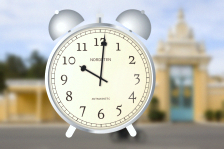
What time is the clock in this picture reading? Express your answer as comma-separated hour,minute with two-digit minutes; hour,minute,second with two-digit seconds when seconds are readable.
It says 10,01
